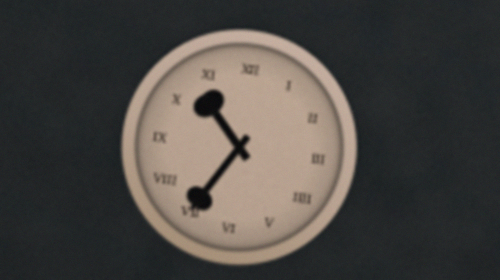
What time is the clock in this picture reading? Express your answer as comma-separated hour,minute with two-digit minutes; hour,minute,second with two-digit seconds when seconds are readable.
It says 10,35
